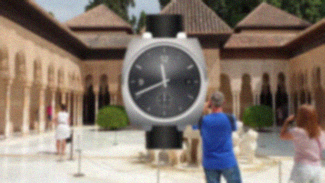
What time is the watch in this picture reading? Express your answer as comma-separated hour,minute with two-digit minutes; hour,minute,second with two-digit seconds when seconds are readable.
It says 11,41
